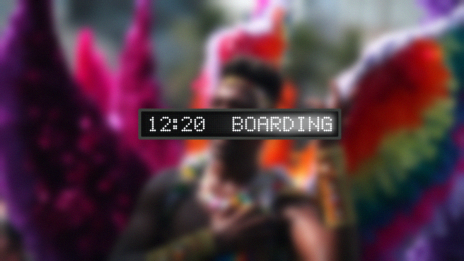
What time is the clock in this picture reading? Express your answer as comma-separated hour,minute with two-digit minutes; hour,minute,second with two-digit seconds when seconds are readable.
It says 12,20
